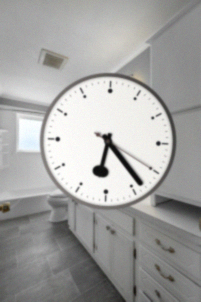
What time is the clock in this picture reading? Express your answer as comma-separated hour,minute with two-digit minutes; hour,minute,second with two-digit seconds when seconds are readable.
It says 6,23,20
